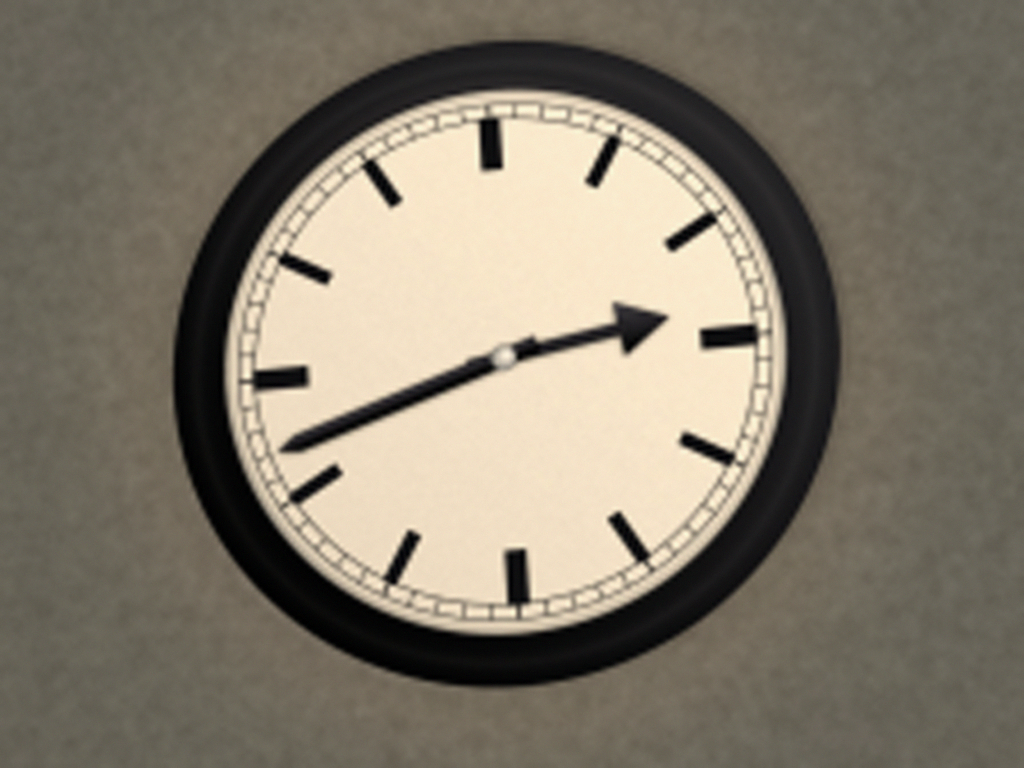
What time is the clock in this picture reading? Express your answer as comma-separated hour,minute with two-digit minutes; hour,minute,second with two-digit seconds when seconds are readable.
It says 2,42
